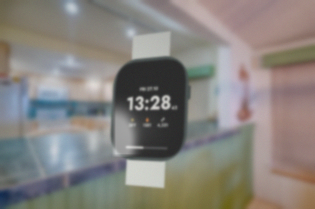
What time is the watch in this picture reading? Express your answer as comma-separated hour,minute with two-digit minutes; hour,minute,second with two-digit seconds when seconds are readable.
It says 13,28
